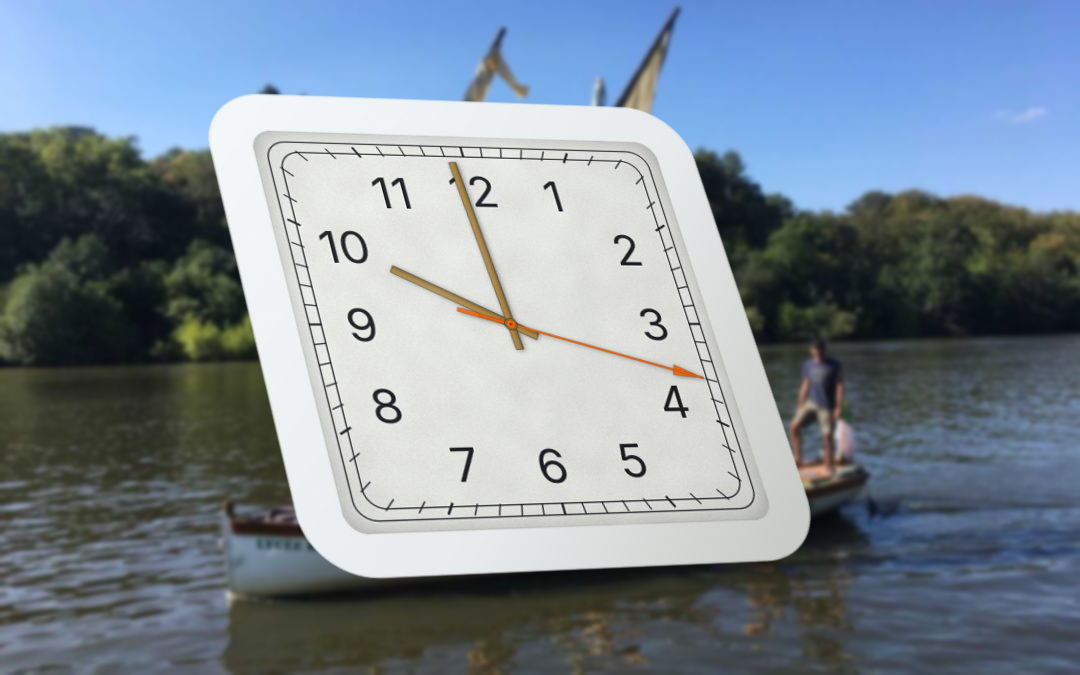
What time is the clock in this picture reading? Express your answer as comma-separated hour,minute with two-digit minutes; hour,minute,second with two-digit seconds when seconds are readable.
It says 9,59,18
